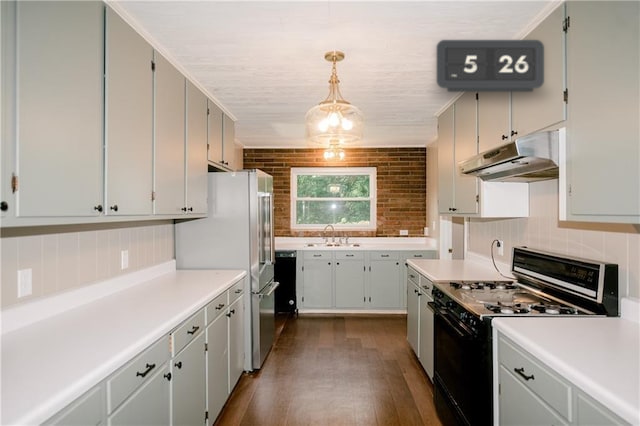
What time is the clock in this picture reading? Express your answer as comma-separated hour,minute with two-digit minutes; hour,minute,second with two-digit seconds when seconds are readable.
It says 5,26
